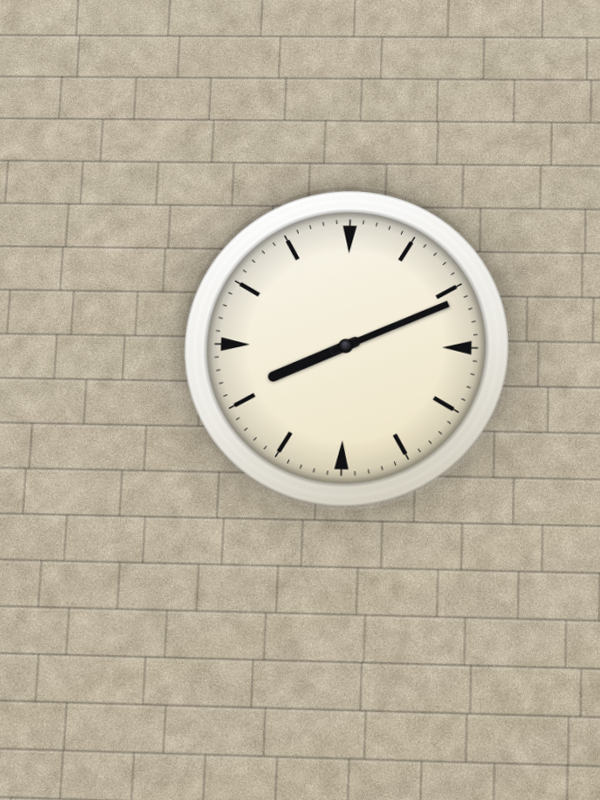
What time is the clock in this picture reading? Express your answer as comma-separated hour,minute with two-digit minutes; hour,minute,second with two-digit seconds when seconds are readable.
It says 8,11
